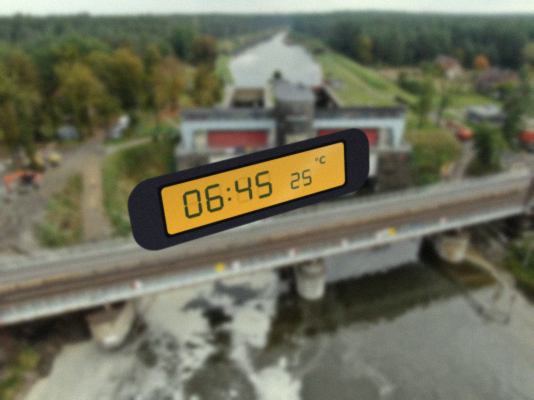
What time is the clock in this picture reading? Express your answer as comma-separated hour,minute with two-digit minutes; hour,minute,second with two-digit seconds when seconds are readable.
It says 6,45
